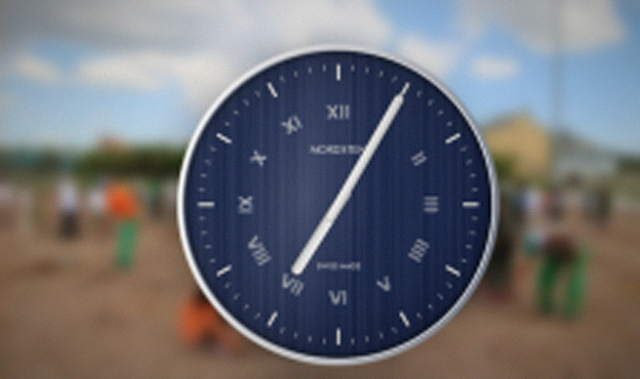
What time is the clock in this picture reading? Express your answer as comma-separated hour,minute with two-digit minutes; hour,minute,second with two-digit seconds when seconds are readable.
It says 7,05
